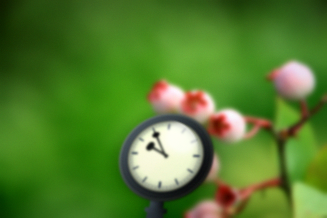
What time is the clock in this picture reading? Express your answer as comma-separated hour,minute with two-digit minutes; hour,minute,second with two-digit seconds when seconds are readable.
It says 9,55
